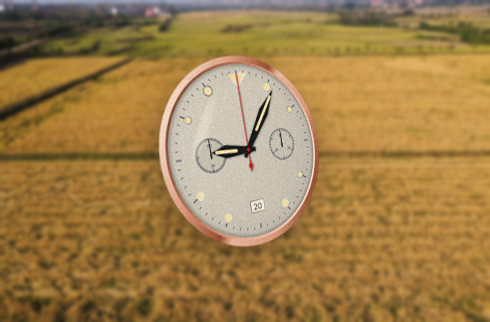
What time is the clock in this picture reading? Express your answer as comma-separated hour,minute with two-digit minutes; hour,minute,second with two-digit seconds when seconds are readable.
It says 9,06
